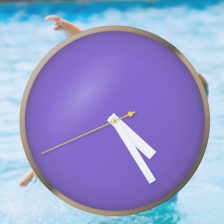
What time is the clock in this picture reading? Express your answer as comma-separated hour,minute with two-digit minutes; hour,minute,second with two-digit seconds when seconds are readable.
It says 4,24,41
